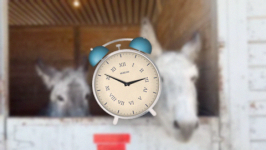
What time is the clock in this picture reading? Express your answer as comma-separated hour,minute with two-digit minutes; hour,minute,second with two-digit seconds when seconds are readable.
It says 2,51
